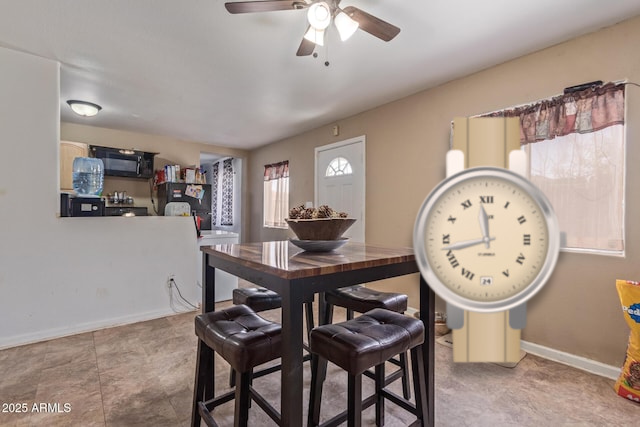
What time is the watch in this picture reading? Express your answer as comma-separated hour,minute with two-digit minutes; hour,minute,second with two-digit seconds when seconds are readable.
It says 11,43
